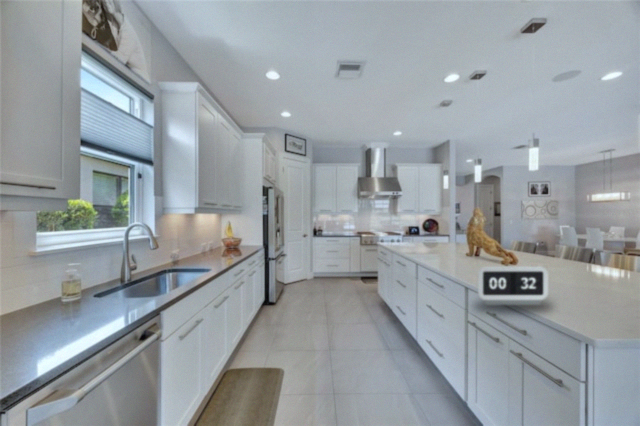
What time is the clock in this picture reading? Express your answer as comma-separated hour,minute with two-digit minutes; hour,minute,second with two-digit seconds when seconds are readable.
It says 0,32
